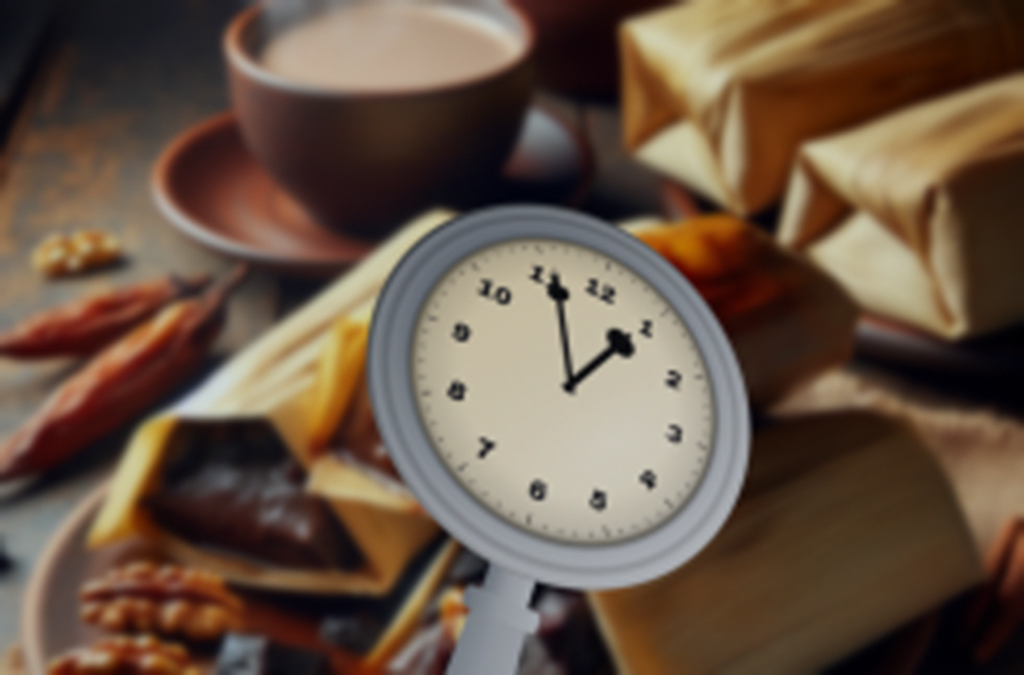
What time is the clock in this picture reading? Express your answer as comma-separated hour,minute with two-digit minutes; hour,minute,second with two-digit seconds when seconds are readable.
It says 12,56
